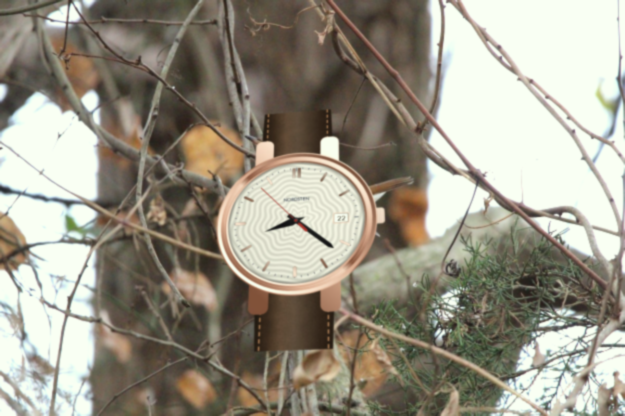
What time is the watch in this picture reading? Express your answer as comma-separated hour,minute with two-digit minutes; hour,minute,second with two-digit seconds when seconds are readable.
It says 8,21,53
